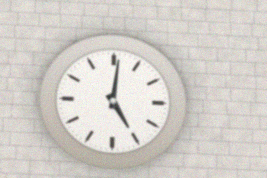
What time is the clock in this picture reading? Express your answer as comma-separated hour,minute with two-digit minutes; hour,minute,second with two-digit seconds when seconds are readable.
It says 5,01
